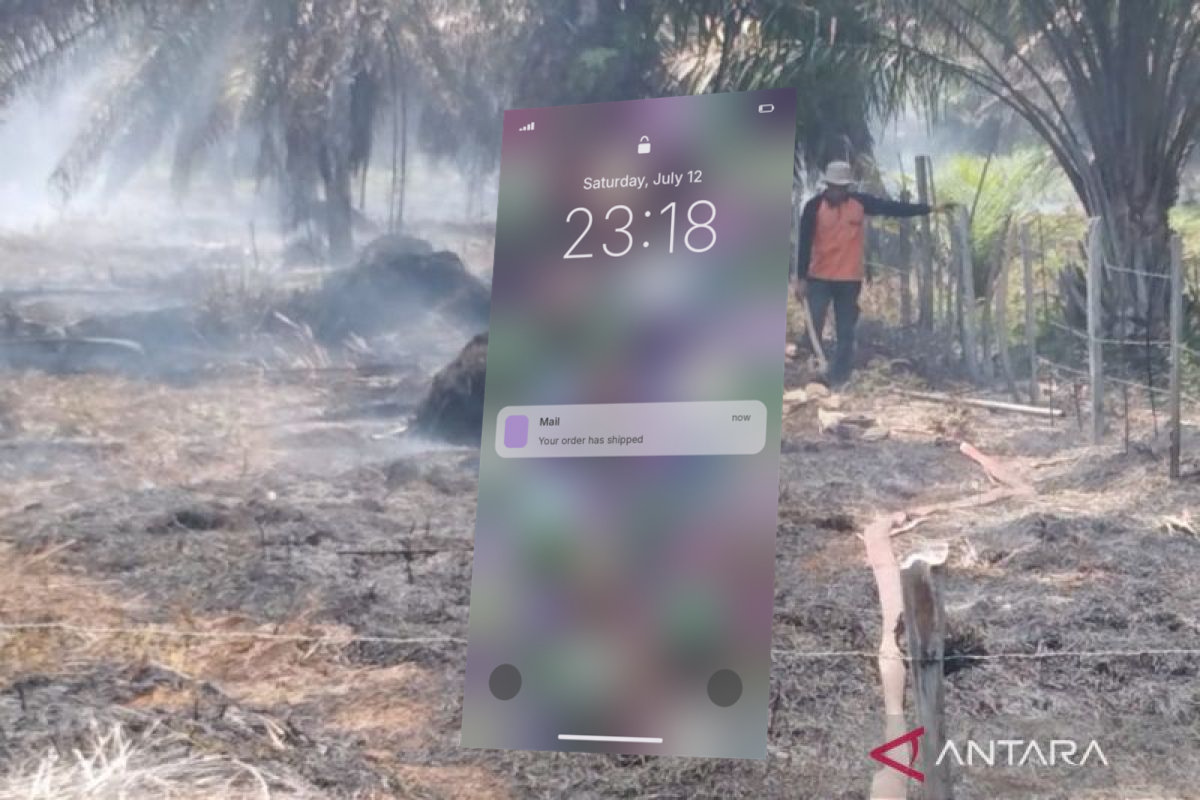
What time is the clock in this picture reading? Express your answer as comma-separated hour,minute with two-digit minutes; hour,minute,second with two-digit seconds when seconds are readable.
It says 23,18
